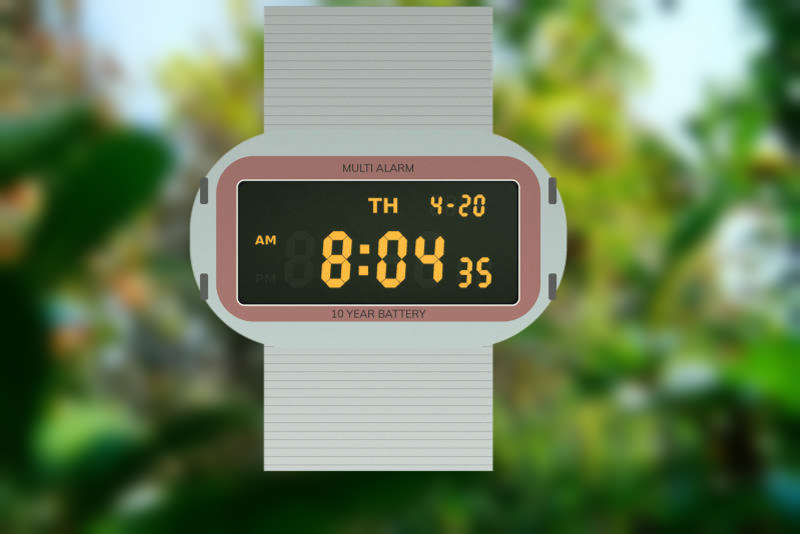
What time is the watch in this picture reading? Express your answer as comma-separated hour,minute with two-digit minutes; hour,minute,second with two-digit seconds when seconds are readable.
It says 8,04,35
